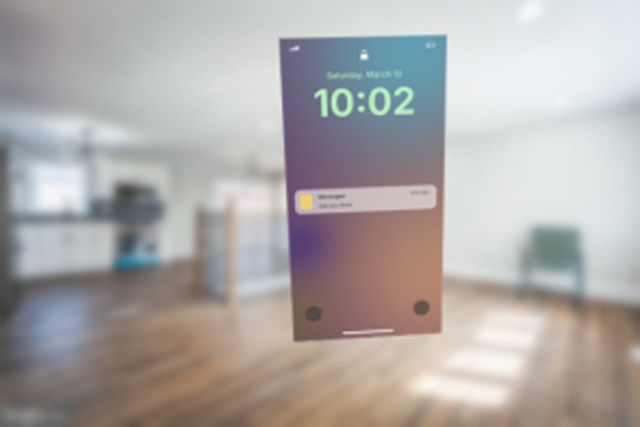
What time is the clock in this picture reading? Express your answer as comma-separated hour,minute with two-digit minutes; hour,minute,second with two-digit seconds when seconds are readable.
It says 10,02
